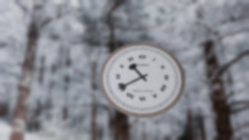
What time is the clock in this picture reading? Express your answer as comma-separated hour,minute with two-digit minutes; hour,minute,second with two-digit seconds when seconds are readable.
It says 10,40
